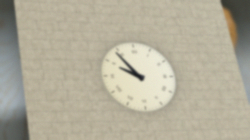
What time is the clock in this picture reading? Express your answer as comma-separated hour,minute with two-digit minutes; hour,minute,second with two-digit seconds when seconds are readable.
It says 9,54
